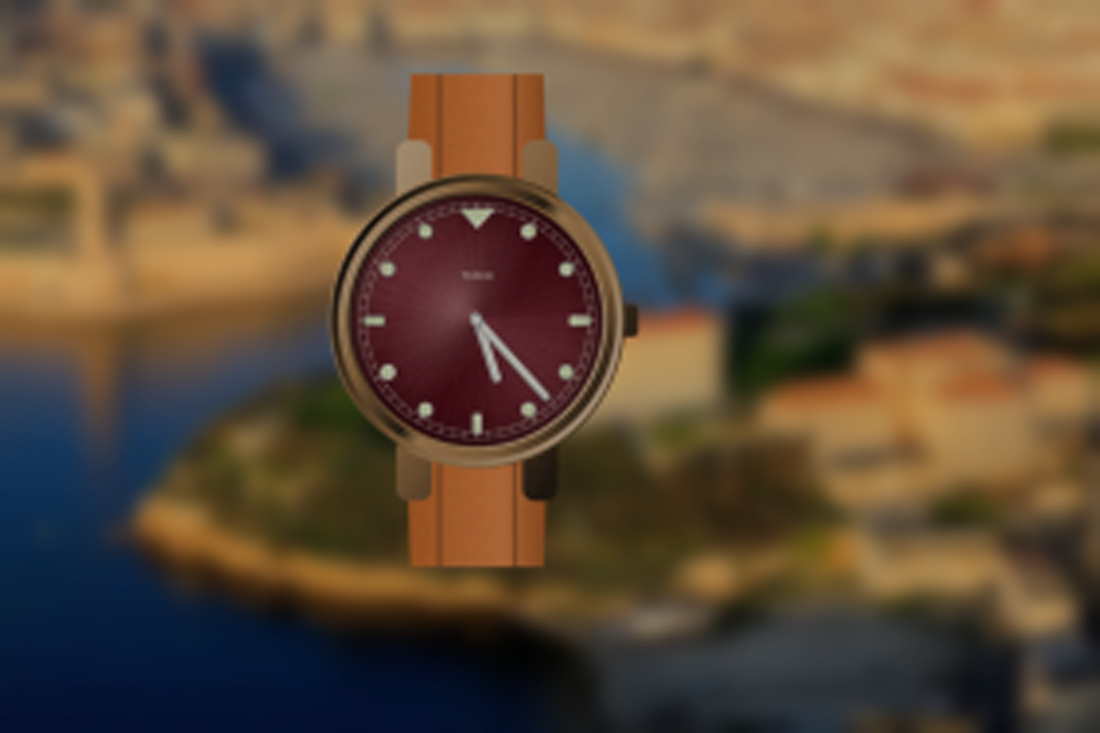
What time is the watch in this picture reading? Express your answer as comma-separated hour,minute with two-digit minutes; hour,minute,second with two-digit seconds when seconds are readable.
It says 5,23
